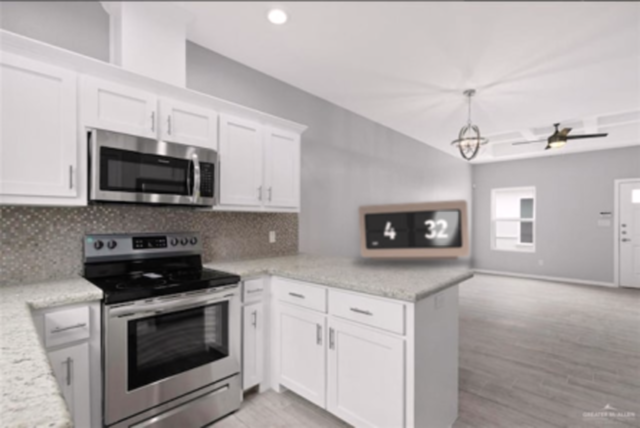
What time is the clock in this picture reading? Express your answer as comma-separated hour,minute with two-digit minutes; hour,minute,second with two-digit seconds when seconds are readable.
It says 4,32
